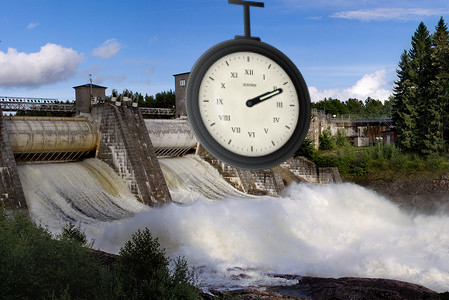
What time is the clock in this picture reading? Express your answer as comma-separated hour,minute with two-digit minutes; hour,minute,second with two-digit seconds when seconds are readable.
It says 2,11
